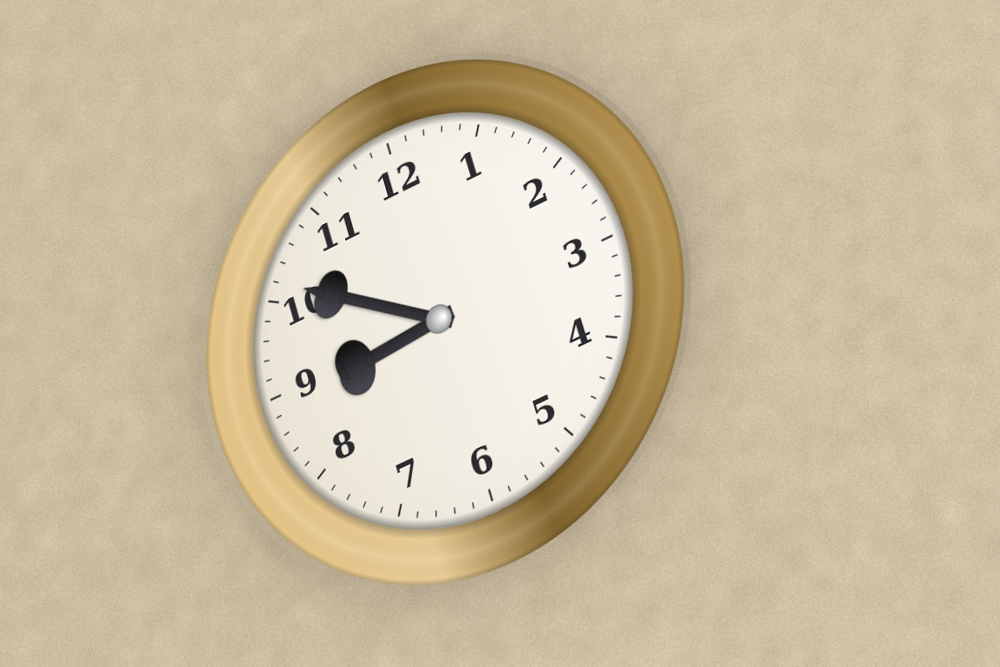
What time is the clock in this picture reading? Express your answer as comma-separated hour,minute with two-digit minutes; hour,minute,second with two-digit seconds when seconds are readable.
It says 8,51
